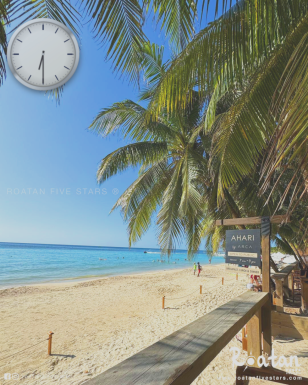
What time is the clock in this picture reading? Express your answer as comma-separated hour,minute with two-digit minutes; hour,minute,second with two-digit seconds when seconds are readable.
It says 6,30
